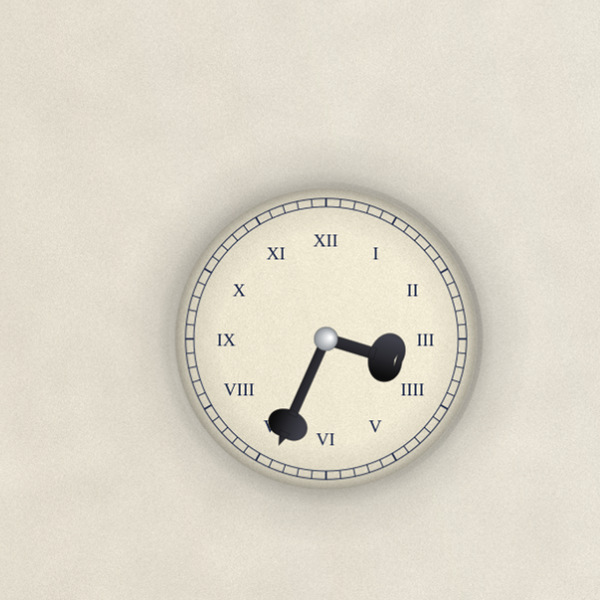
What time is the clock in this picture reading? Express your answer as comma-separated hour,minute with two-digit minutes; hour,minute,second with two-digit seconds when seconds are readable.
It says 3,34
